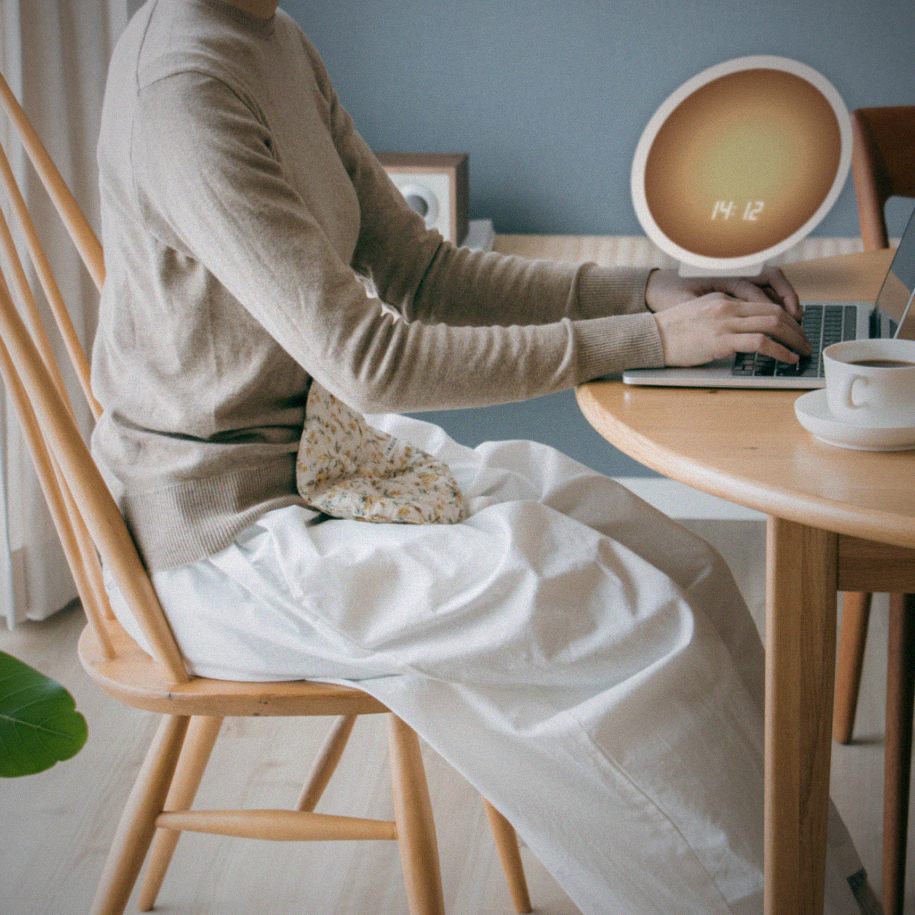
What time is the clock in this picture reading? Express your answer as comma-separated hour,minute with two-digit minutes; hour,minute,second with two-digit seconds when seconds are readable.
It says 14,12
